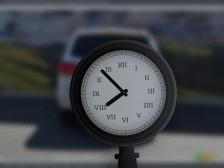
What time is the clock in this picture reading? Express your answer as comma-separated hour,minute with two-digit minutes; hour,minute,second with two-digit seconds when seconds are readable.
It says 7,53
